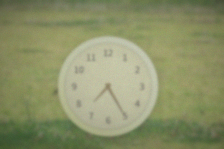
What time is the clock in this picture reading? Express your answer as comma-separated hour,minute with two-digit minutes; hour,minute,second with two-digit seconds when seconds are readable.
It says 7,25
